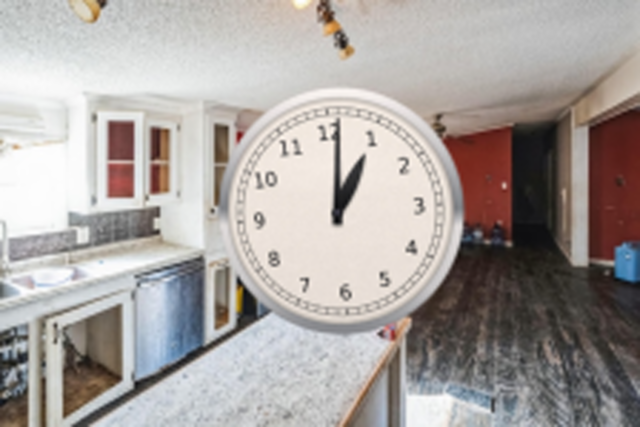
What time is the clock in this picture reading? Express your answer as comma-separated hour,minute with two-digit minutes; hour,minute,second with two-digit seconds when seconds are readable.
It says 1,01
